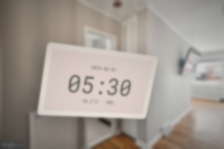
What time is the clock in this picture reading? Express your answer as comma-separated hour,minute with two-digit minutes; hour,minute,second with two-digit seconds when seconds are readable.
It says 5,30
